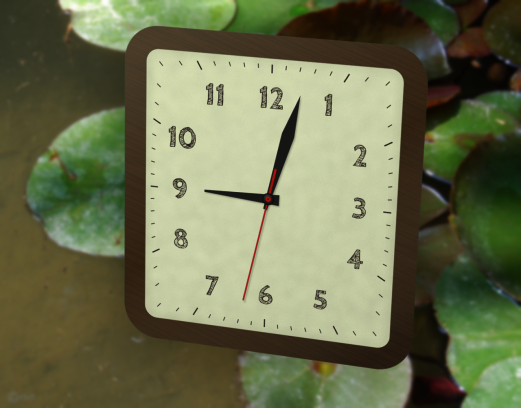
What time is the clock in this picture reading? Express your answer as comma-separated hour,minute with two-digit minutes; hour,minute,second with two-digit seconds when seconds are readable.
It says 9,02,32
